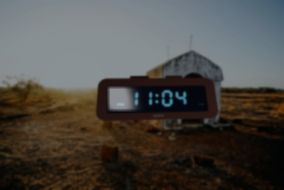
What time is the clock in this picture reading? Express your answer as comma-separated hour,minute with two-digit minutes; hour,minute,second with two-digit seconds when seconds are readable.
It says 11,04
